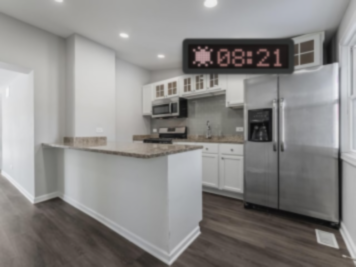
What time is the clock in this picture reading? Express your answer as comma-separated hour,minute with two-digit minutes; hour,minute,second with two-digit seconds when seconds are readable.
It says 8,21
